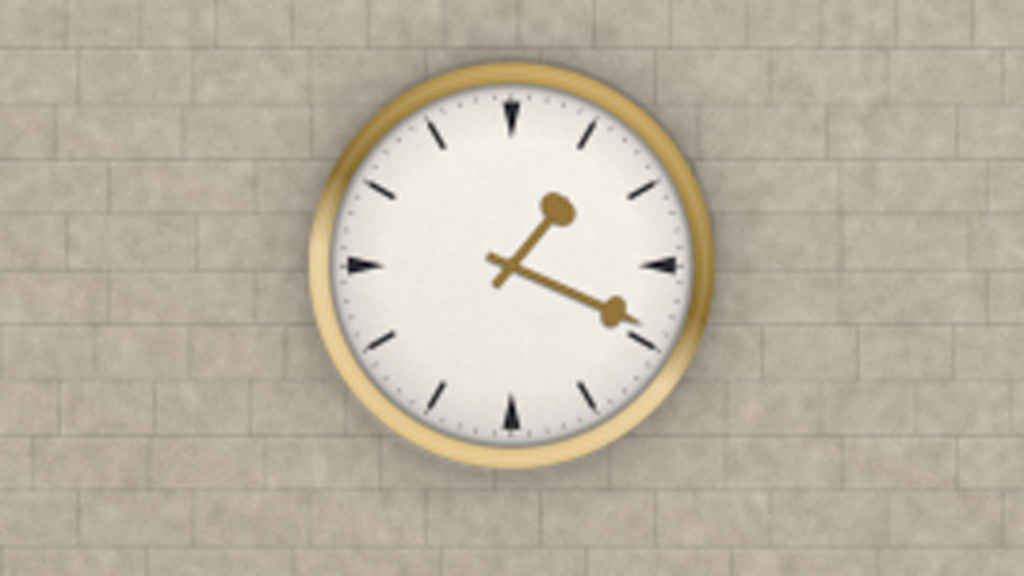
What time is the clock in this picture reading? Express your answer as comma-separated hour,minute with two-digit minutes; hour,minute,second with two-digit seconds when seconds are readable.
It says 1,19
